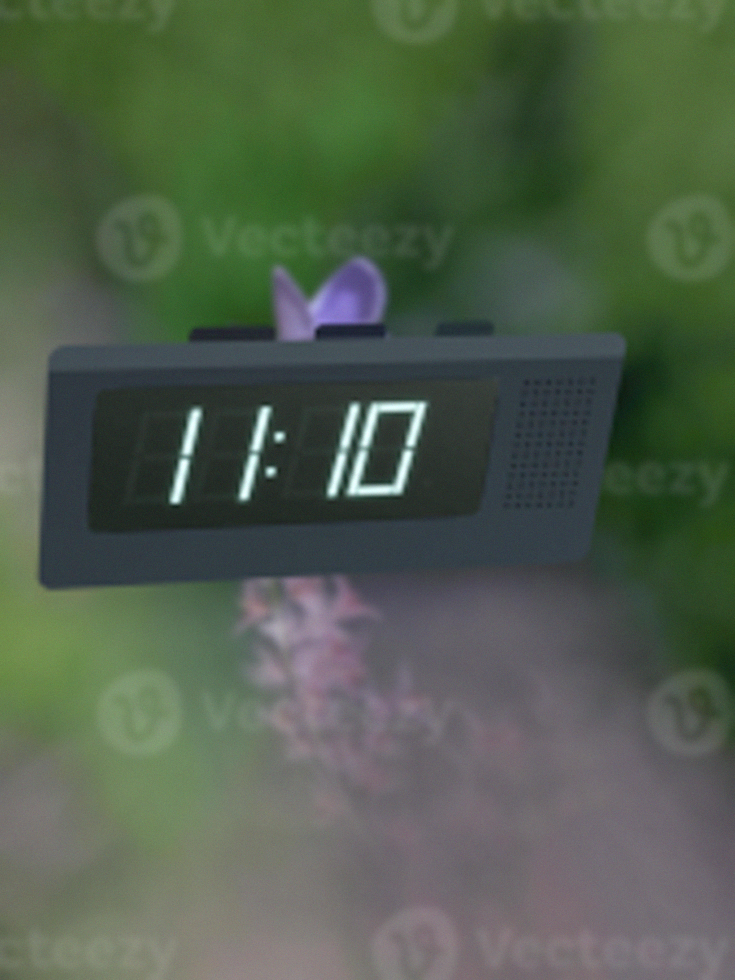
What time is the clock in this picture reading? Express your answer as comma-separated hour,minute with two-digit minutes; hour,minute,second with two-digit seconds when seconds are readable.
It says 11,10
